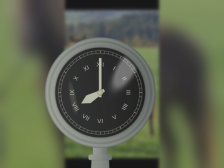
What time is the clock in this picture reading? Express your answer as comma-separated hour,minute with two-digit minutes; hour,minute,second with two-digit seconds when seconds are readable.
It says 8,00
